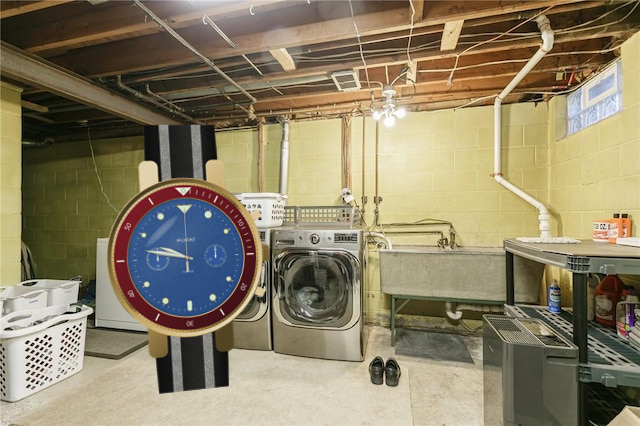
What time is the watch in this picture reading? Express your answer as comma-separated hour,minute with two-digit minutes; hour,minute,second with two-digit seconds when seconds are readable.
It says 9,47
